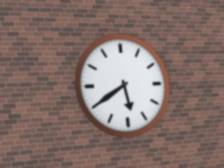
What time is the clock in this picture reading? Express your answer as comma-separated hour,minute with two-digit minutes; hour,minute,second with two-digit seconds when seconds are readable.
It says 5,40
